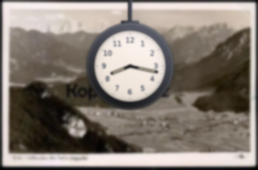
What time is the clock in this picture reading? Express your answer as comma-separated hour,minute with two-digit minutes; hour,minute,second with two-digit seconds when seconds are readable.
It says 8,17
